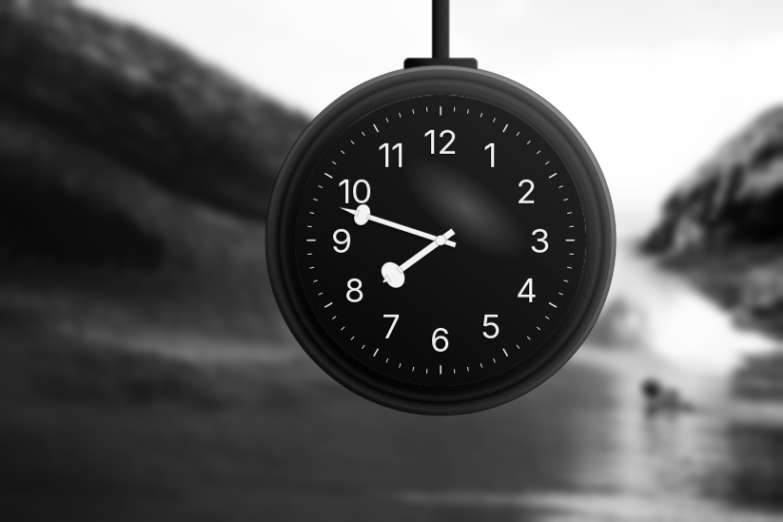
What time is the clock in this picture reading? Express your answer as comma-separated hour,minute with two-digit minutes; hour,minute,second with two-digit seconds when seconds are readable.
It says 7,48
